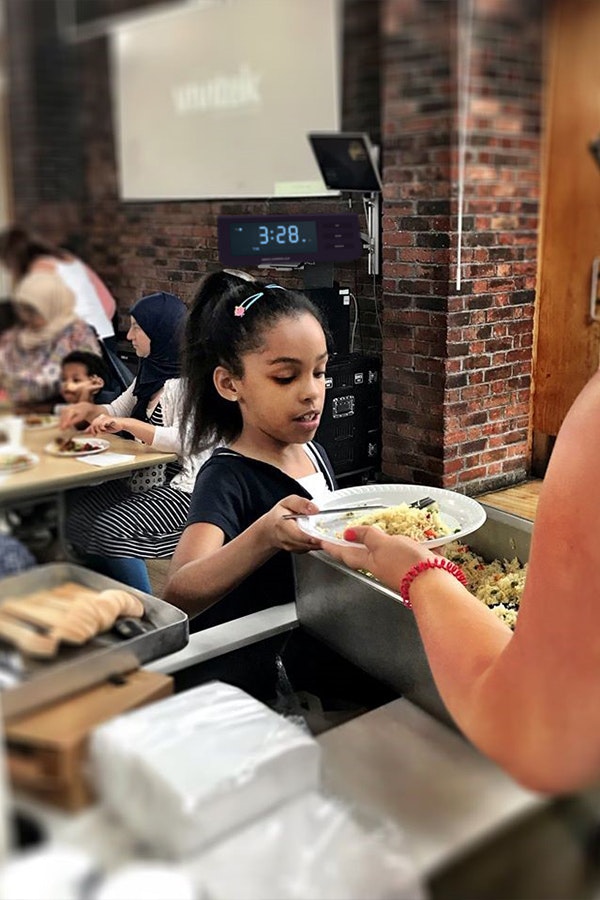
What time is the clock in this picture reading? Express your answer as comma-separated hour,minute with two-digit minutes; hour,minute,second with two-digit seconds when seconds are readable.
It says 3,28
